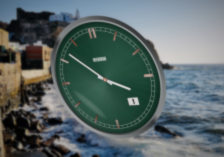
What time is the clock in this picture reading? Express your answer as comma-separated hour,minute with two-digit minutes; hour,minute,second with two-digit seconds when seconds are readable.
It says 3,52
